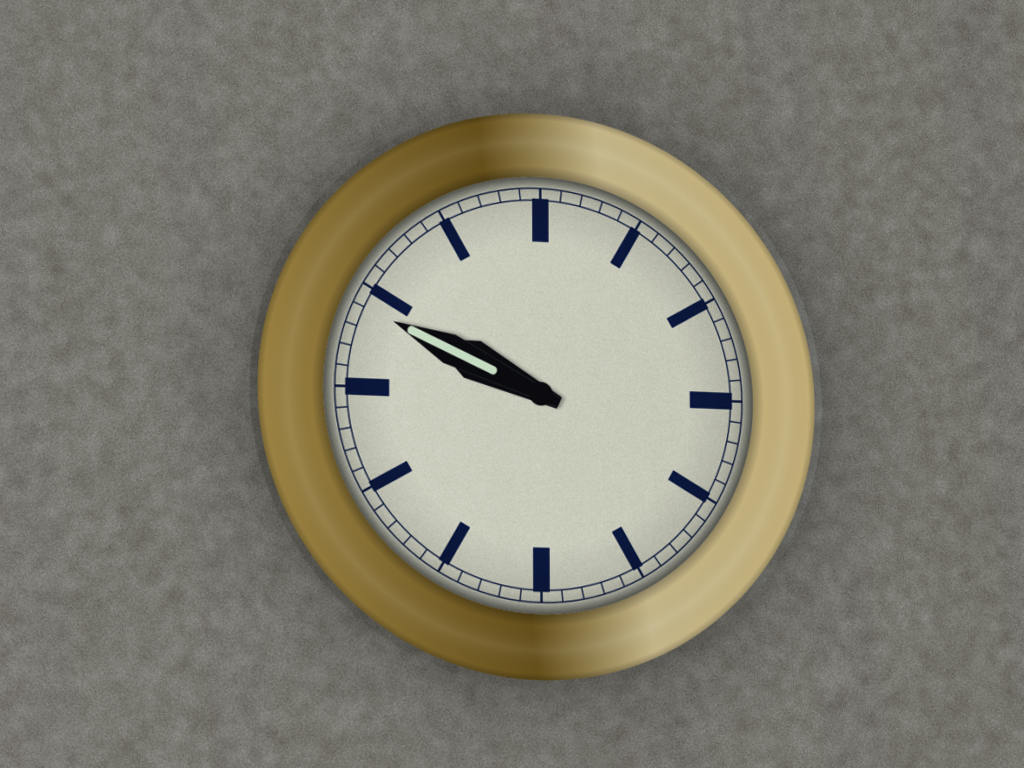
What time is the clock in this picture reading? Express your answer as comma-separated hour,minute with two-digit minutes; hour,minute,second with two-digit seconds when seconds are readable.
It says 9,49
